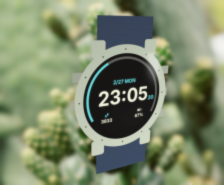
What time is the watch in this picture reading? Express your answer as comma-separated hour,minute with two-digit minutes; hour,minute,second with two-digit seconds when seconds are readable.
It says 23,05
